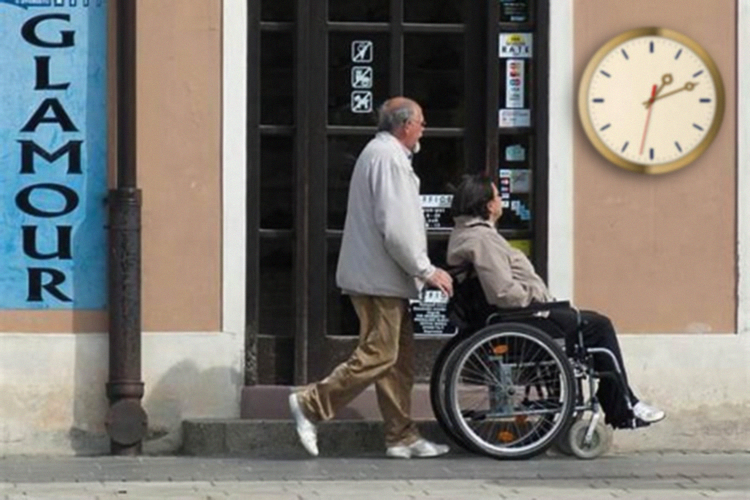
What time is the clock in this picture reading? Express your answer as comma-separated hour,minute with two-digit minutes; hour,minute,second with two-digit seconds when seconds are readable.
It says 1,11,32
